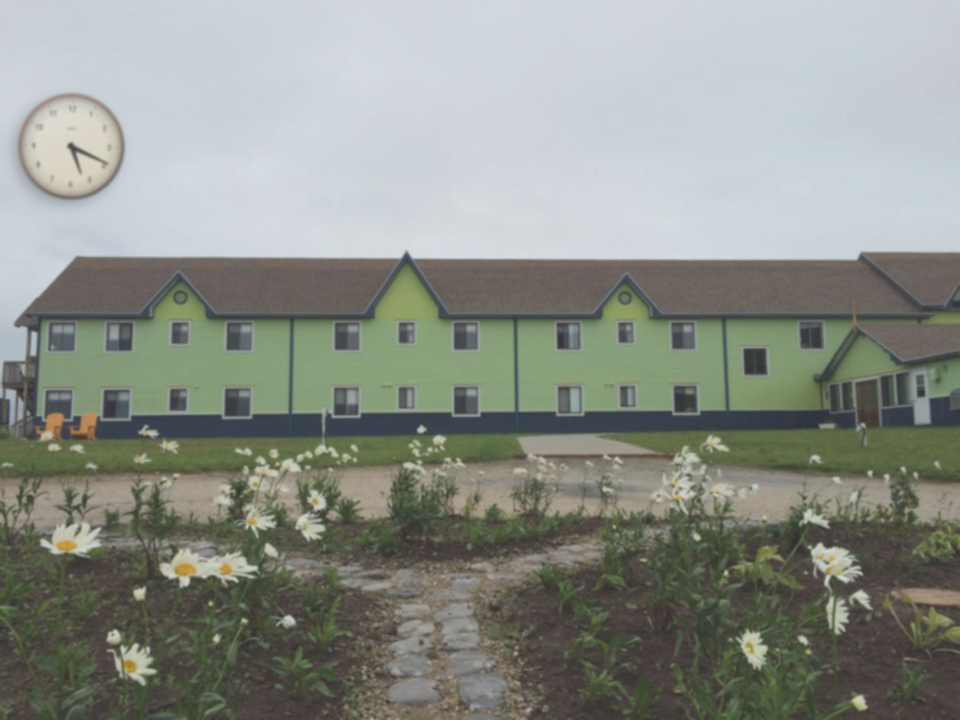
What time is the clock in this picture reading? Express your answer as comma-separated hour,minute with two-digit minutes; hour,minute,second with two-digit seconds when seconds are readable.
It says 5,19
